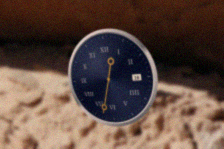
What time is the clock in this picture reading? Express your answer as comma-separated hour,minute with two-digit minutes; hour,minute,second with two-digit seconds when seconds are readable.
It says 12,33
